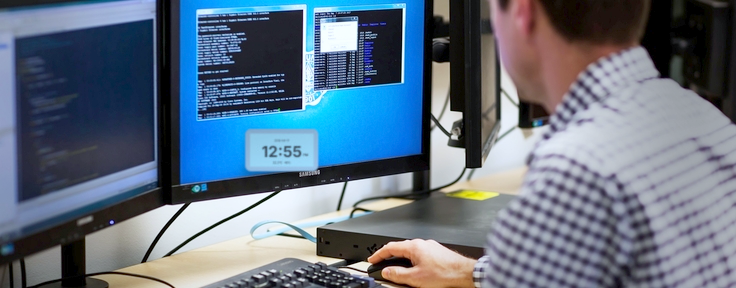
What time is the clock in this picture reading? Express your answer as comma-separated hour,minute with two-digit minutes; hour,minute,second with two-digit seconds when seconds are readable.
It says 12,55
